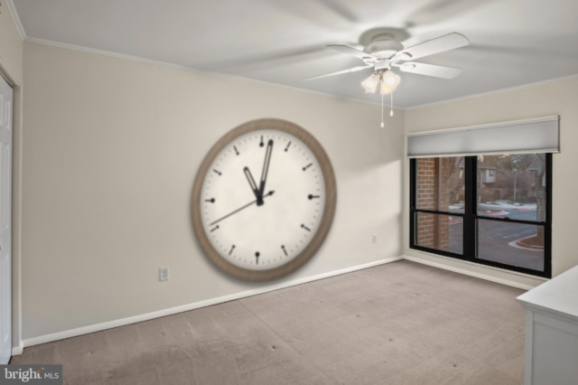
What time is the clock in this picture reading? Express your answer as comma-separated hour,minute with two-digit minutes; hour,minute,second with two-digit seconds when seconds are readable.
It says 11,01,41
